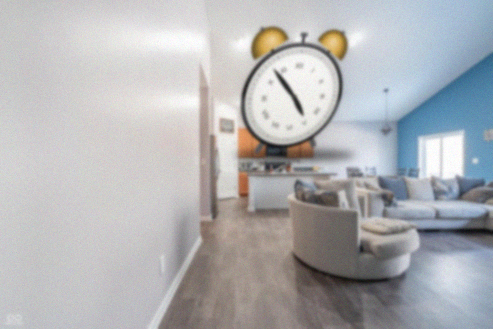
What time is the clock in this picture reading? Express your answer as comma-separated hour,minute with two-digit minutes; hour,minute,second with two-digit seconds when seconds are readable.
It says 4,53
